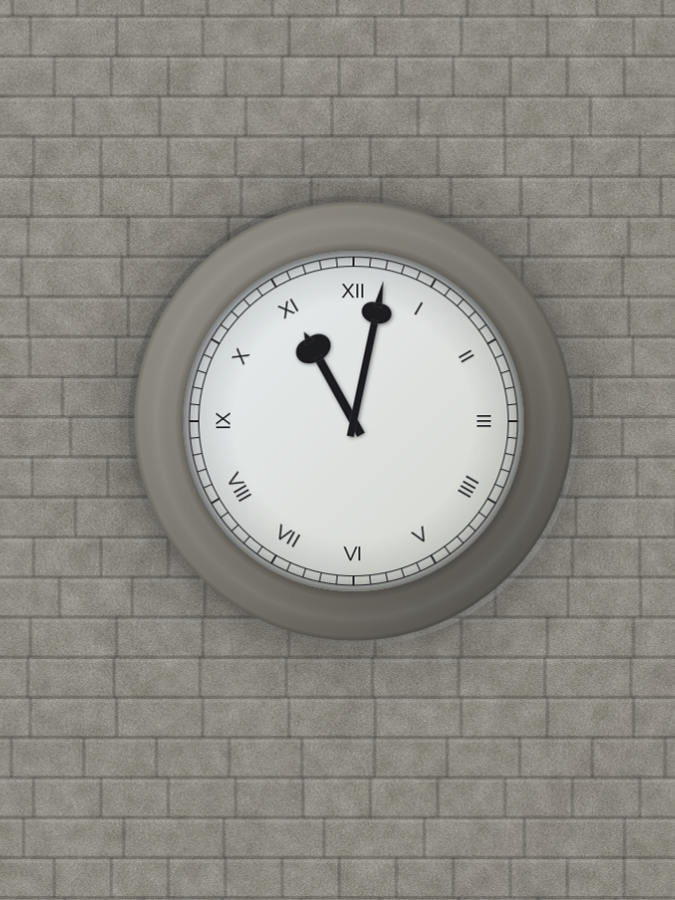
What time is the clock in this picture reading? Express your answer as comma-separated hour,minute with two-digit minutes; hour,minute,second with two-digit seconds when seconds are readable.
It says 11,02
